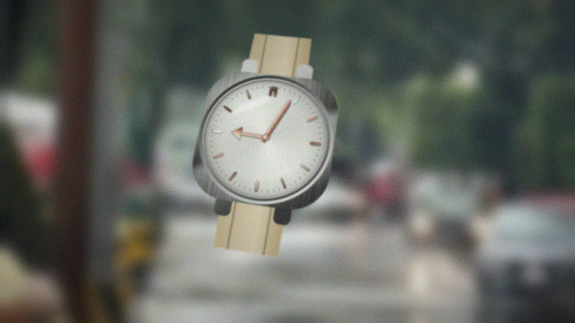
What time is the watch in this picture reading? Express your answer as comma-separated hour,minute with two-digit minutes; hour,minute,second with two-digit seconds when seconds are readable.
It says 9,04
